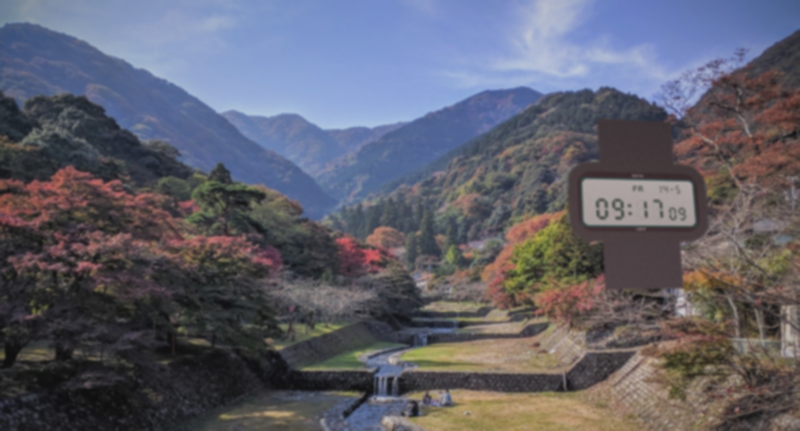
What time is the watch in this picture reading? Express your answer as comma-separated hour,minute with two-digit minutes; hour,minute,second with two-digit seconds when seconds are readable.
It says 9,17,09
